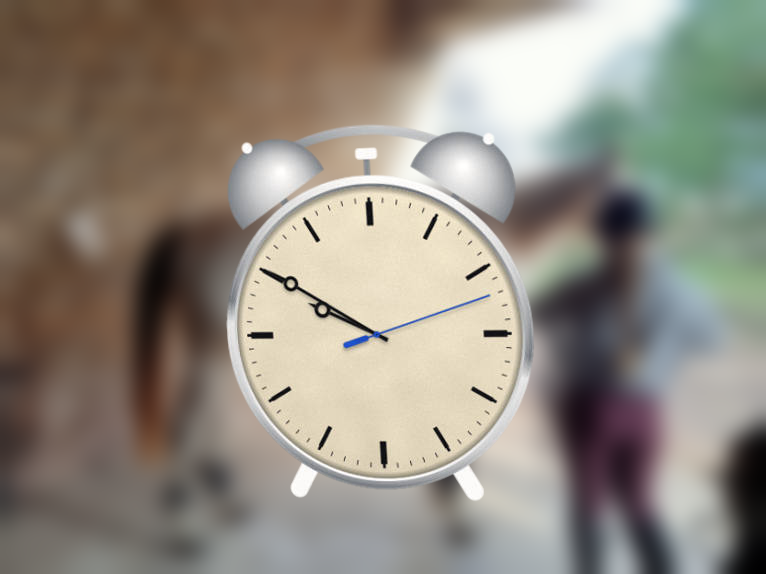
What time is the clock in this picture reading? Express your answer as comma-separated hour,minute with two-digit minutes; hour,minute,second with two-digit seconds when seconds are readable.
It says 9,50,12
